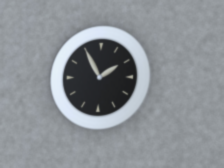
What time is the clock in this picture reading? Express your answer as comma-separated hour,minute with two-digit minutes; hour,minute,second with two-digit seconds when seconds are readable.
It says 1,55
